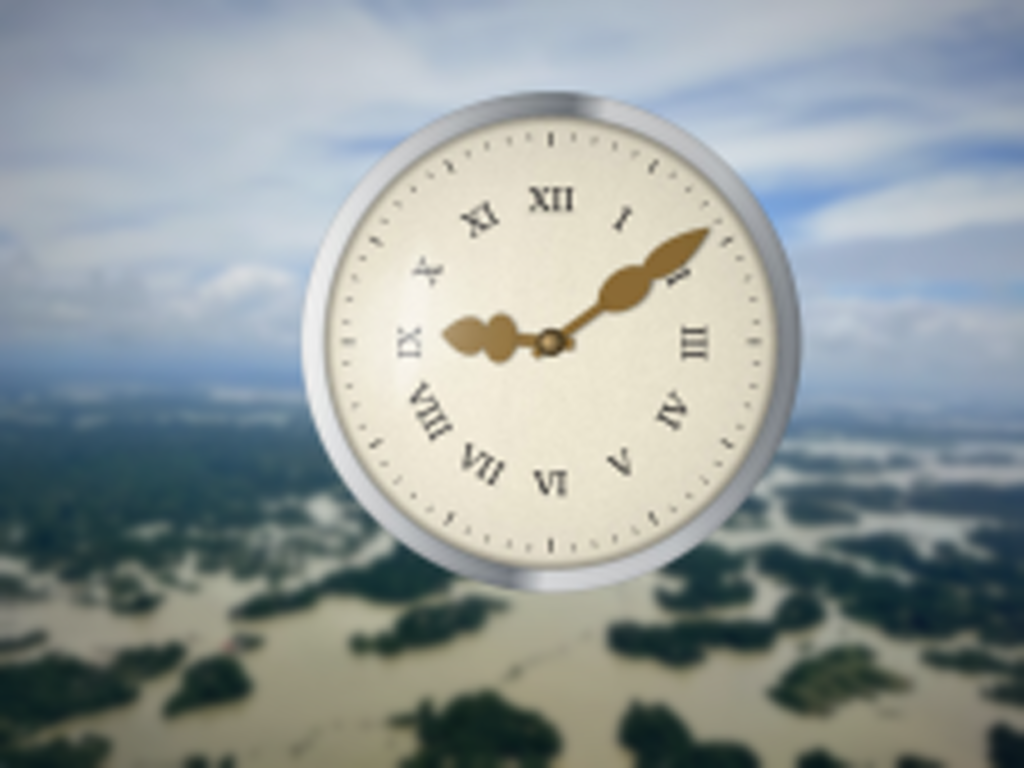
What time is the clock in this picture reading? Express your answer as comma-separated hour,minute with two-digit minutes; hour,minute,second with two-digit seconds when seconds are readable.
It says 9,09
